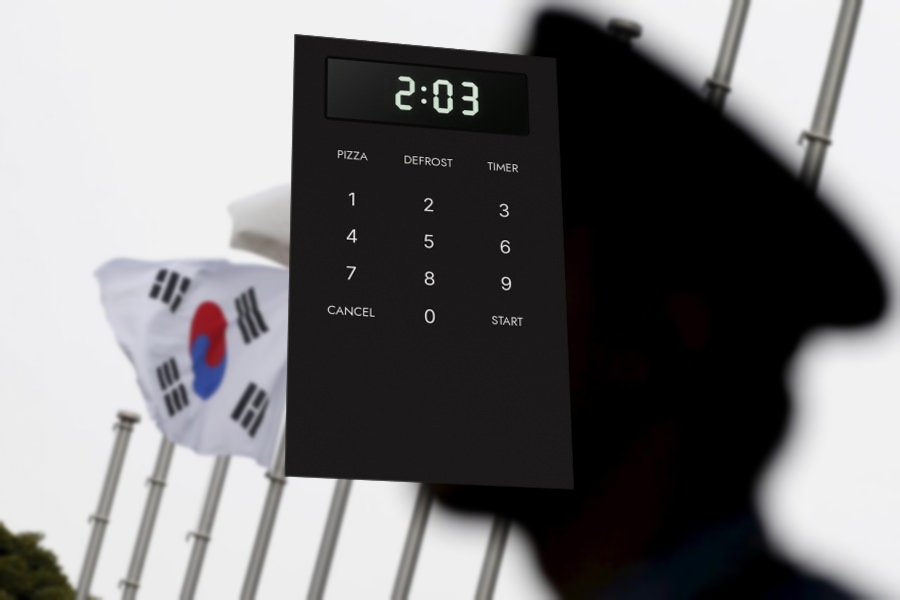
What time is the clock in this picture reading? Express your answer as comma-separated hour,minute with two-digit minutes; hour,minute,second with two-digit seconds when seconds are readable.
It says 2,03
